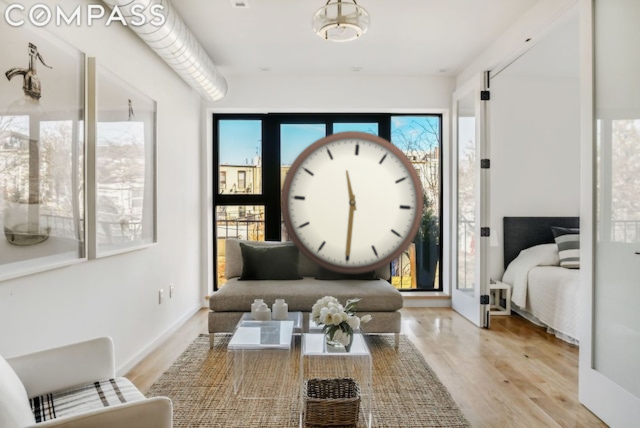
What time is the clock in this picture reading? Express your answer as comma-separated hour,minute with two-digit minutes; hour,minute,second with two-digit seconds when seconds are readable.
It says 11,30
